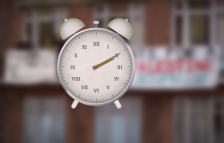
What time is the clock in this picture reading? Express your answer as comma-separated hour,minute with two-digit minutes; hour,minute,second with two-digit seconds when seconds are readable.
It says 2,10
